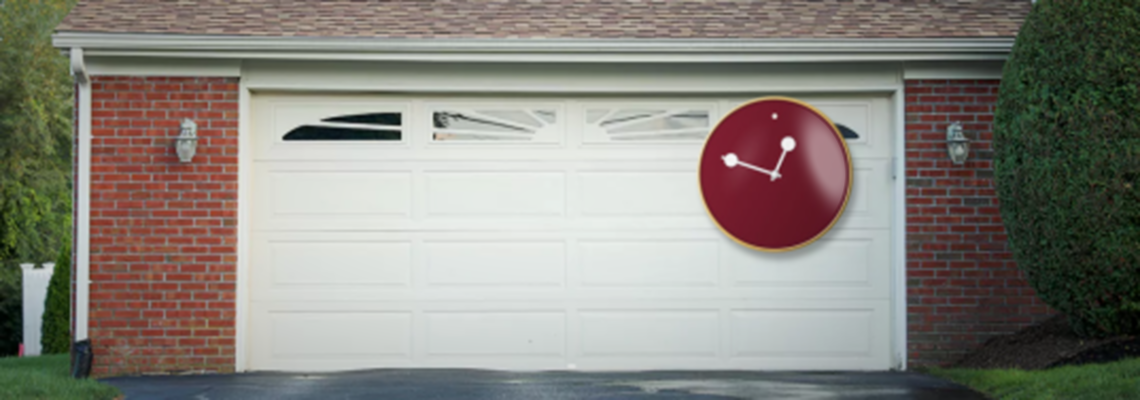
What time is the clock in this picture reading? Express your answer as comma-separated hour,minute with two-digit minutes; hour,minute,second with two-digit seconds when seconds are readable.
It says 12,48
